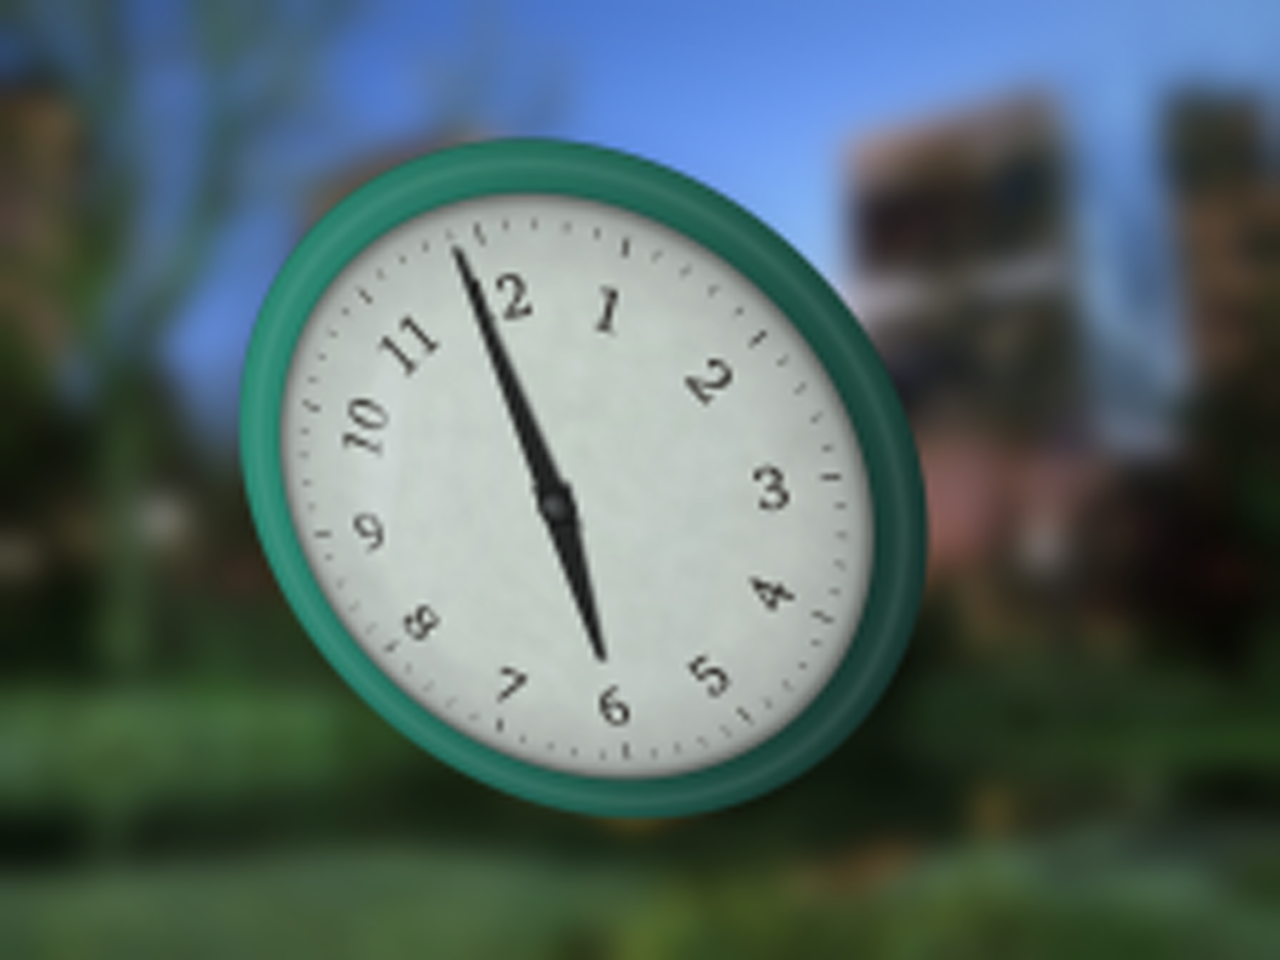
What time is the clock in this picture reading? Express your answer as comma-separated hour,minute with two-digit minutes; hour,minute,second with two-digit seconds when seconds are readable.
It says 5,59
